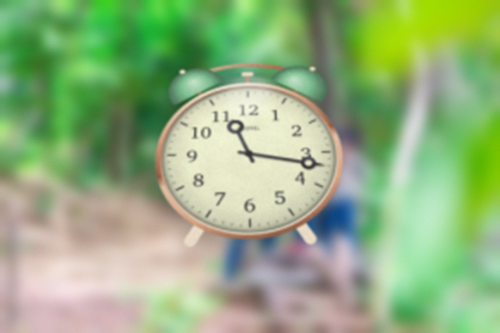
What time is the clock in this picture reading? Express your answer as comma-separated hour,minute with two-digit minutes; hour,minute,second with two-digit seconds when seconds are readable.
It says 11,17
